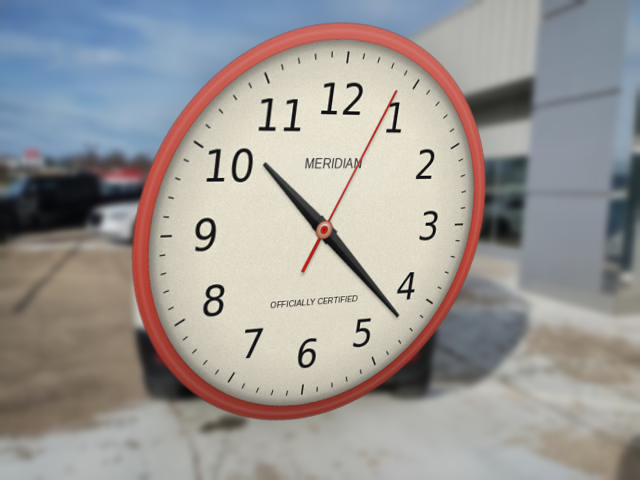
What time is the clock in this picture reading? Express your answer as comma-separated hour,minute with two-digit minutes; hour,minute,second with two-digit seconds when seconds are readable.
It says 10,22,04
